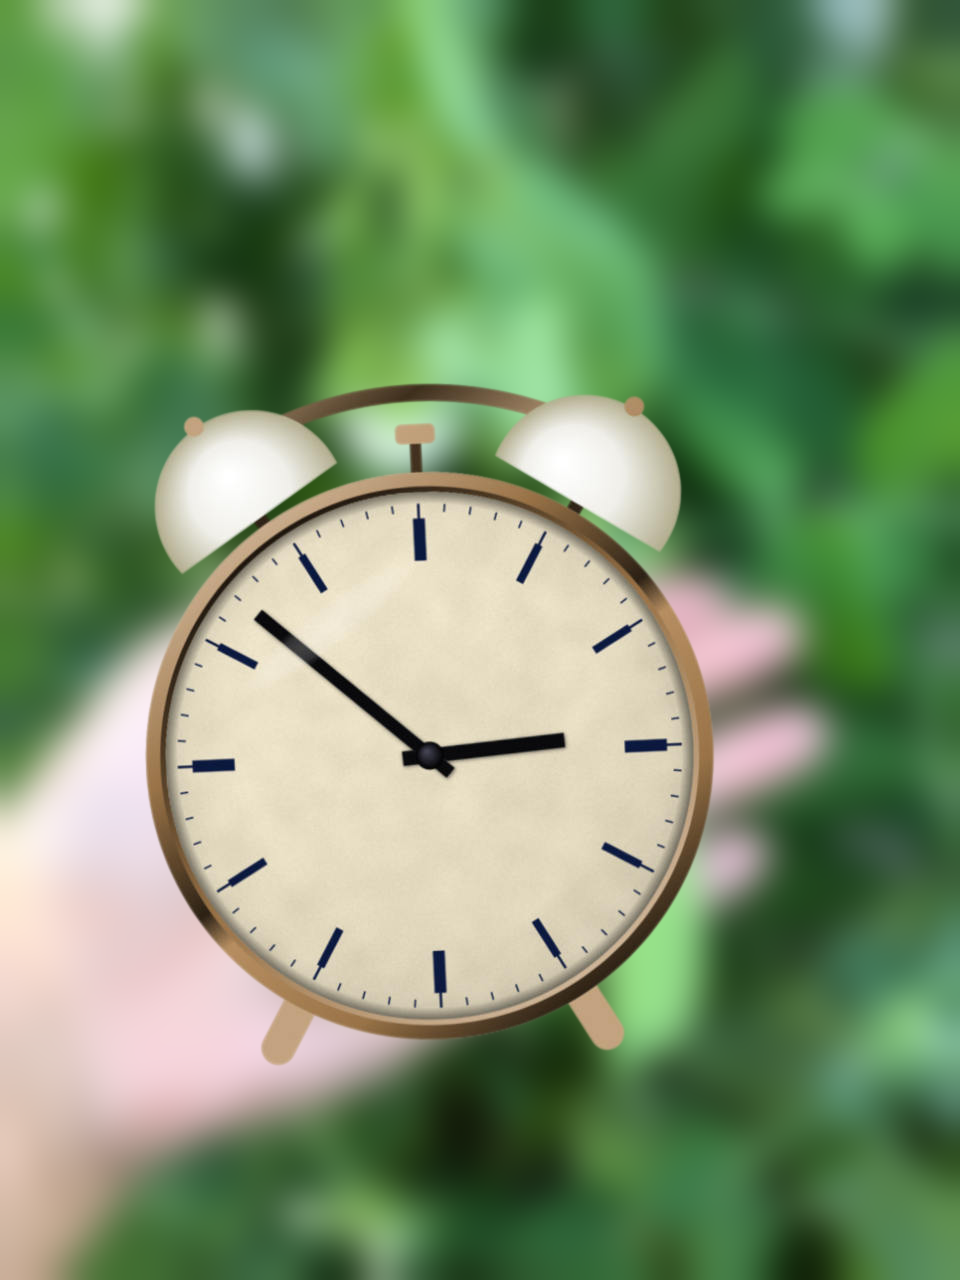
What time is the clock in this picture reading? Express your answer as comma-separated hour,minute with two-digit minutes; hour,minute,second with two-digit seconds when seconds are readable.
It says 2,52
